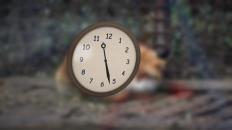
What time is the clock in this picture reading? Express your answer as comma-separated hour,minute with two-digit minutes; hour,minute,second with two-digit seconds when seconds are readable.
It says 11,27
